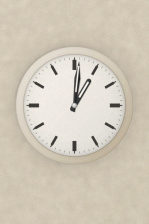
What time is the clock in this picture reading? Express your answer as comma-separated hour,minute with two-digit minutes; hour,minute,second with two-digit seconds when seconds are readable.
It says 1,01
